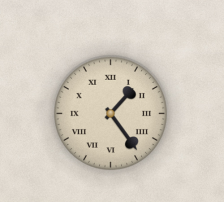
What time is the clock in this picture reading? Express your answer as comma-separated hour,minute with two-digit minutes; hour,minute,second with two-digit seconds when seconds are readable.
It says 1,24
